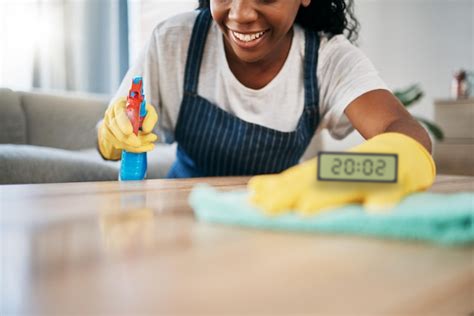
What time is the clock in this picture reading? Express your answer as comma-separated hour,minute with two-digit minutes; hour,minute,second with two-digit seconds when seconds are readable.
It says 20,02
